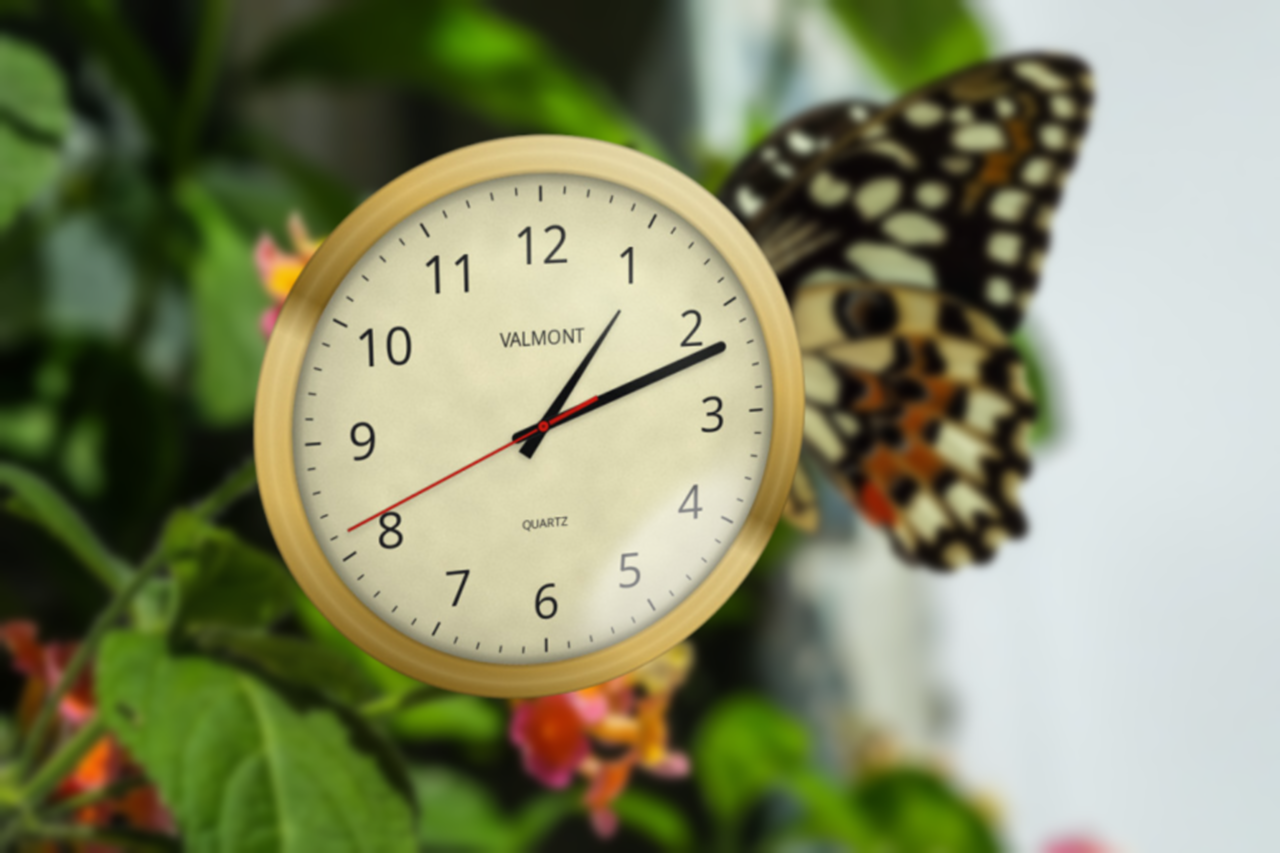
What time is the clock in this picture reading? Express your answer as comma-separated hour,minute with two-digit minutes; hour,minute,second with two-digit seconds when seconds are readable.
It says 1,11,41
